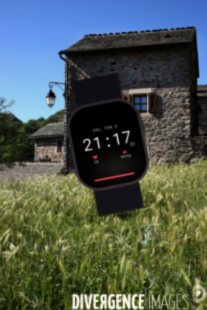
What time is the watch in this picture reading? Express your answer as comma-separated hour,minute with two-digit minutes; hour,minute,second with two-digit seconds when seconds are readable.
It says 21,17
